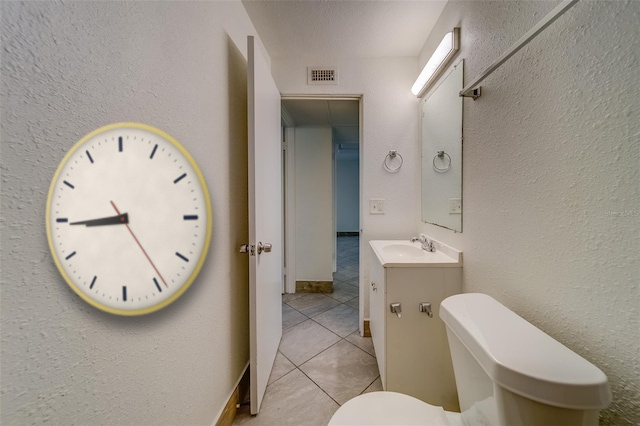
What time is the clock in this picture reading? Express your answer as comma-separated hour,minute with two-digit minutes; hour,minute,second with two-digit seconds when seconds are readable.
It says 8,44,24
